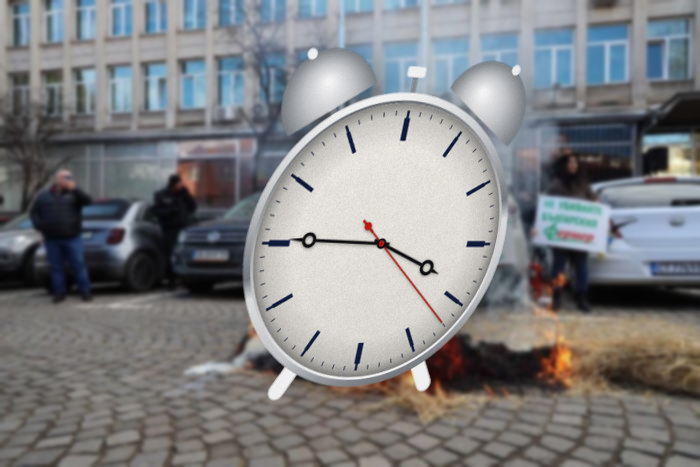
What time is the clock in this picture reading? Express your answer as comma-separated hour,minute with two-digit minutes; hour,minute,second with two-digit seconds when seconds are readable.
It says 3,45,22
